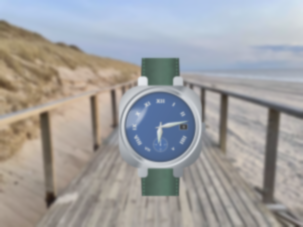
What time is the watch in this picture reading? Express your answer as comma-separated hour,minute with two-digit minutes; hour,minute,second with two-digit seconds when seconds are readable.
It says 6,13
